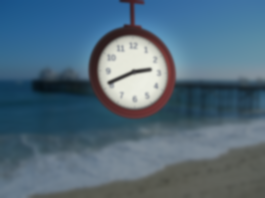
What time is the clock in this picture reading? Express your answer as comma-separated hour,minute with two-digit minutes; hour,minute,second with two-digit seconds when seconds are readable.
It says 2,41
